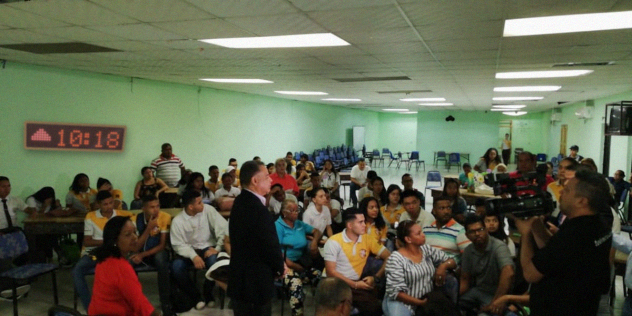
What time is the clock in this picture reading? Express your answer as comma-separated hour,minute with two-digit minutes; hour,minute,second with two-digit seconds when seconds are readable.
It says 10,18
